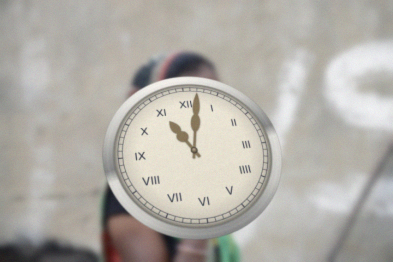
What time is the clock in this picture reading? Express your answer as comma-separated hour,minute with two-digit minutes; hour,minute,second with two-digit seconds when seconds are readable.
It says 11,02
